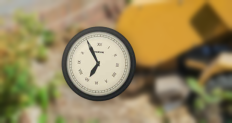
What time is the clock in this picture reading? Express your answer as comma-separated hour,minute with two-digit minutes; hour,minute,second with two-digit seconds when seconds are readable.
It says 6,55
